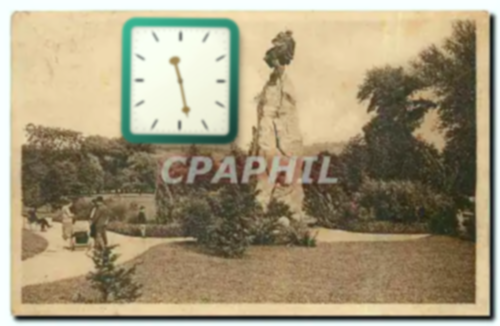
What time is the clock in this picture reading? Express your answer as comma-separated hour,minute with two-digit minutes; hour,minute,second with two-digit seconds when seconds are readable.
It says 11,28
